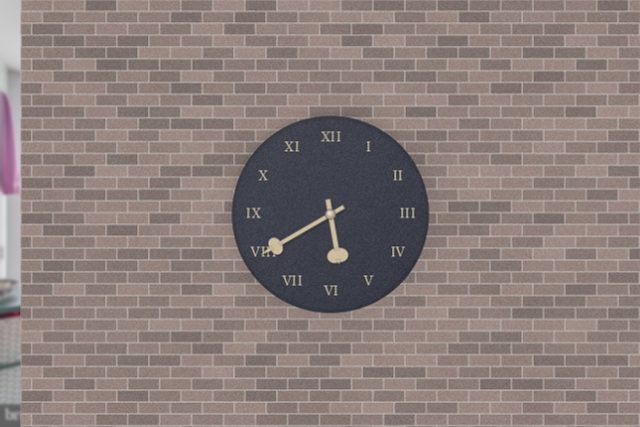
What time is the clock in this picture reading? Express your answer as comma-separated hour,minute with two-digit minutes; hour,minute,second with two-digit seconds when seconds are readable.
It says 5,40
